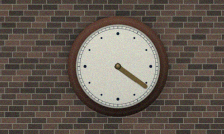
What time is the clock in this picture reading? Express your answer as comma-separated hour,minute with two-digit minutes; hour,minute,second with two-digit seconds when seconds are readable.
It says 4,21
